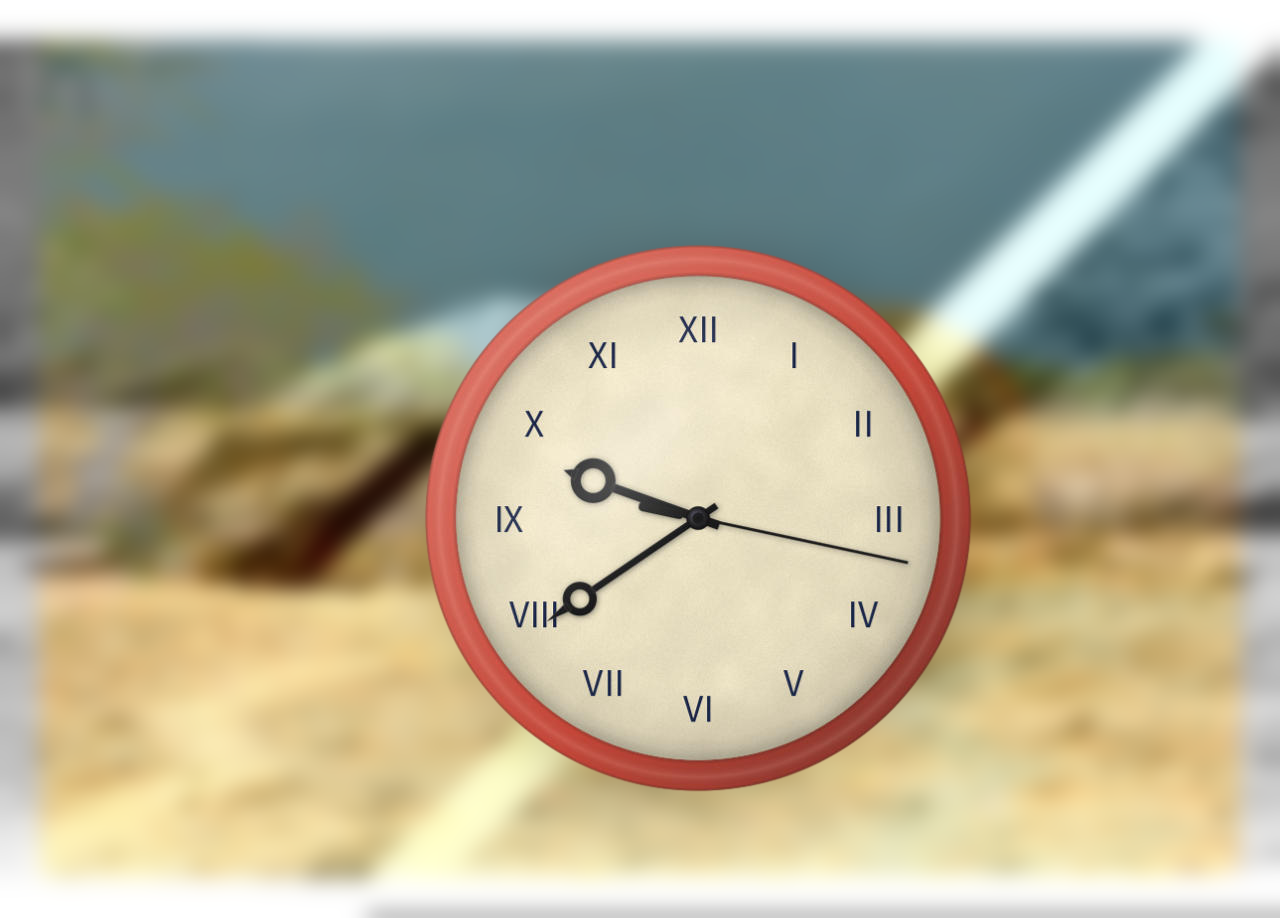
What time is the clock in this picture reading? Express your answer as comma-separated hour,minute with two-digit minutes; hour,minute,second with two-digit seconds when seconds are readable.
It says 9,39,17
